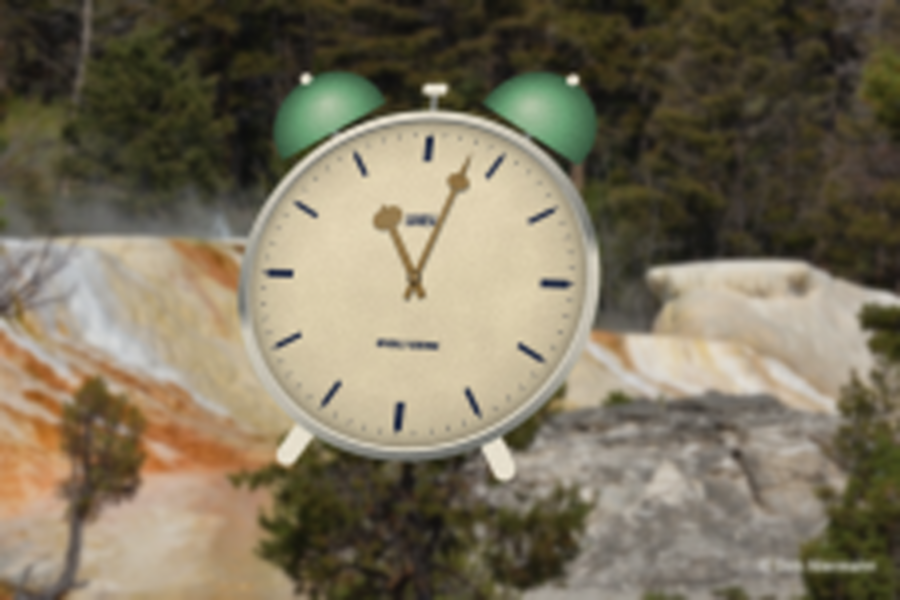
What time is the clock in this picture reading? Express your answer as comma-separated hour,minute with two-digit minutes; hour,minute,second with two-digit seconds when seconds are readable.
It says 11,03
